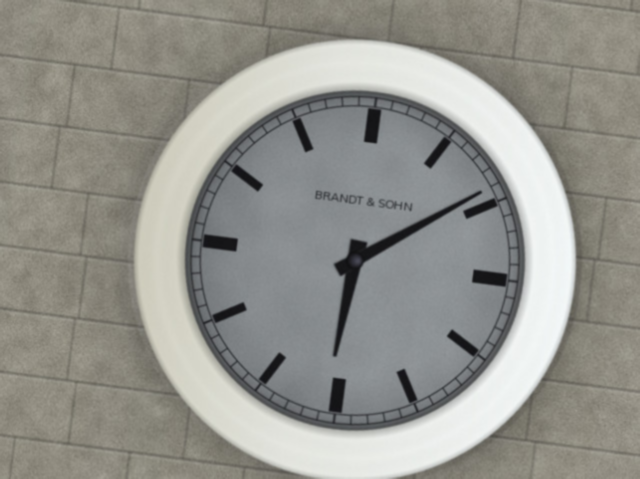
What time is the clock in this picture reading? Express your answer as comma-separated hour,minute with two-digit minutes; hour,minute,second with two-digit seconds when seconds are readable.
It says 6,09
